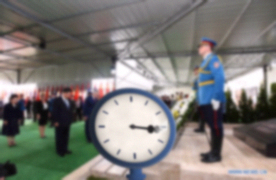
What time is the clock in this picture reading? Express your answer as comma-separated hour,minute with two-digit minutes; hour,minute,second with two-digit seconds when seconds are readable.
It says 3,16
